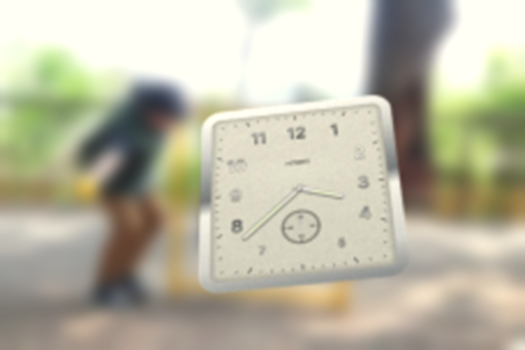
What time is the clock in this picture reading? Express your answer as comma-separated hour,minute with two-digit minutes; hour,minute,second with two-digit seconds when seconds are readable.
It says 3,38
